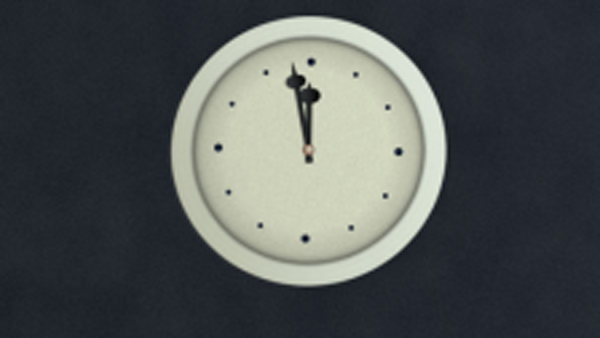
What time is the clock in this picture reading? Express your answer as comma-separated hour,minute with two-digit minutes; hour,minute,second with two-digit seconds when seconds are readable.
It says 11,58
